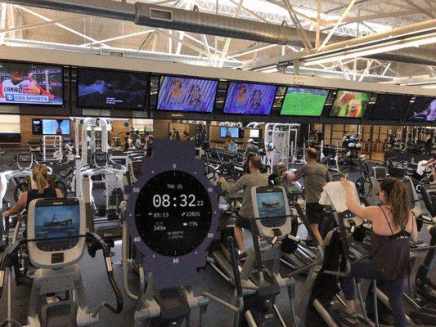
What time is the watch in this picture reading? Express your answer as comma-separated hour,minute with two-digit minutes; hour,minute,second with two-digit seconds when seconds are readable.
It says 8,32
